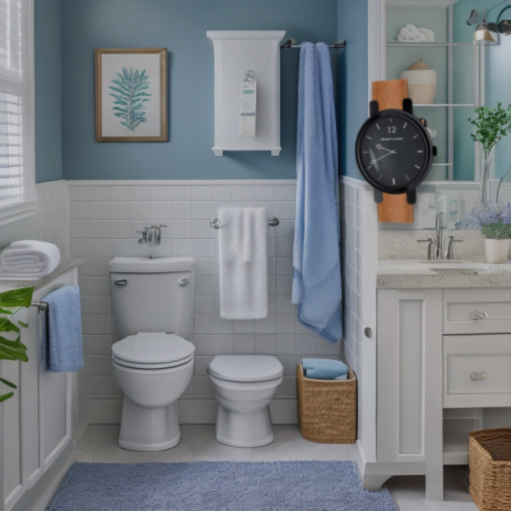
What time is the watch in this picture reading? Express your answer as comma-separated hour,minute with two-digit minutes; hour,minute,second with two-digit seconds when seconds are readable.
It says 9,41
